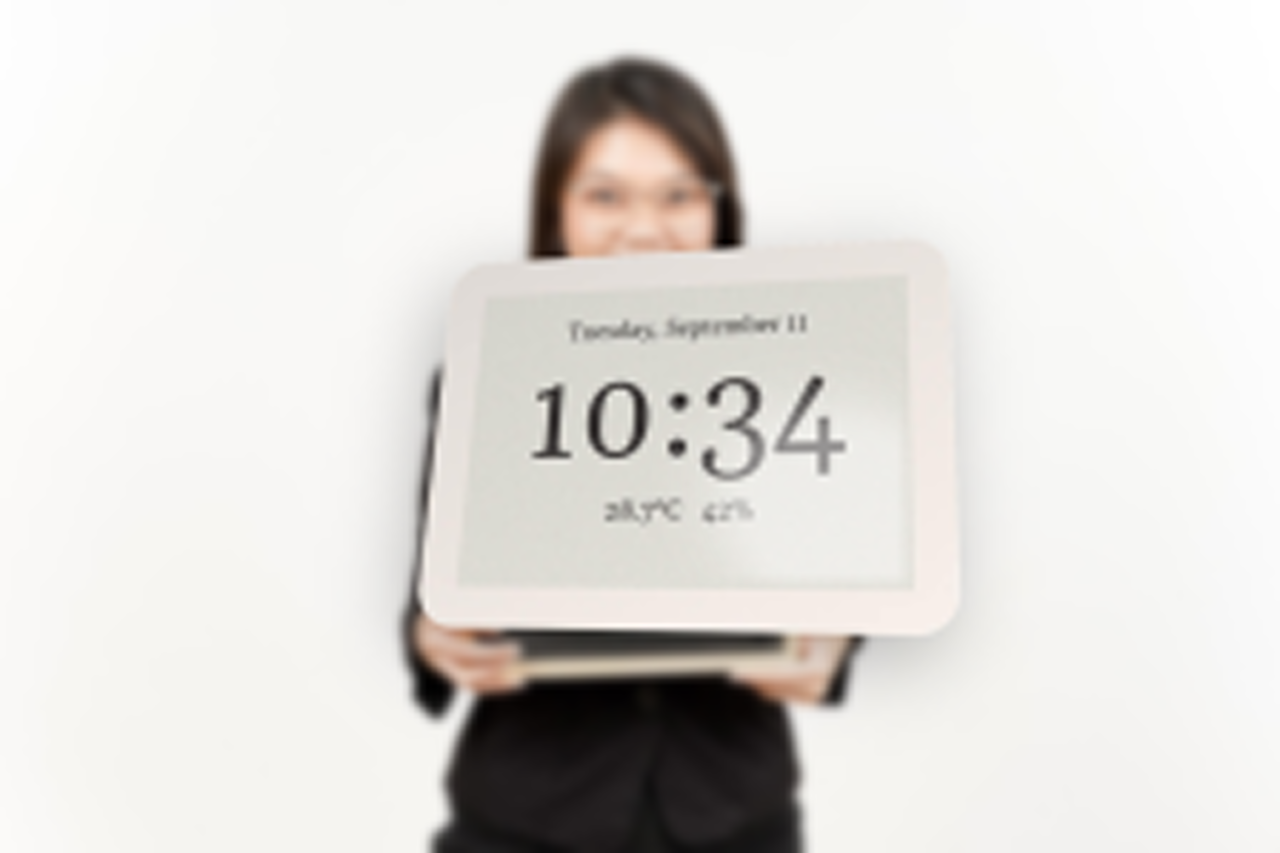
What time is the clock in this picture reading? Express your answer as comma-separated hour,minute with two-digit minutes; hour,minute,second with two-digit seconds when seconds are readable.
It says 10,34
